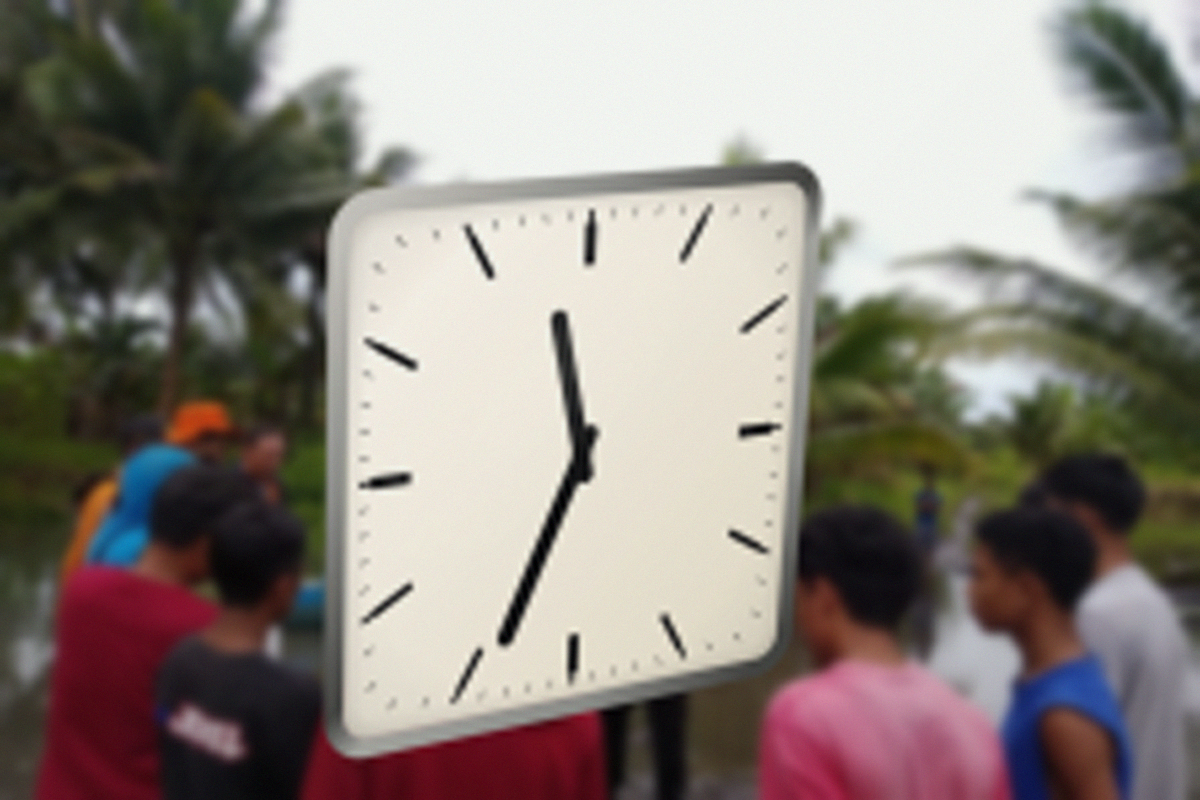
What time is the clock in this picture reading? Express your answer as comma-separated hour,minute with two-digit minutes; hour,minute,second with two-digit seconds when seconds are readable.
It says 11,34
